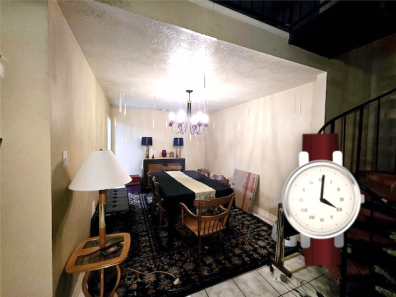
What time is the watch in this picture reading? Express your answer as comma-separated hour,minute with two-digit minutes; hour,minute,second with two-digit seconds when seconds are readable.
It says 4,01
